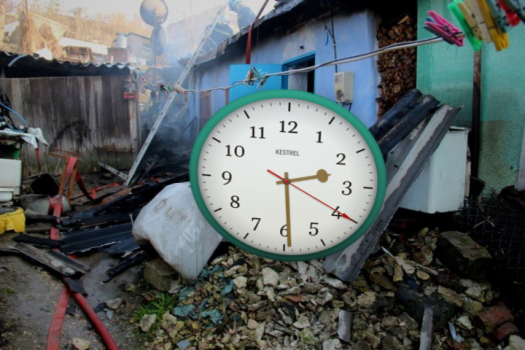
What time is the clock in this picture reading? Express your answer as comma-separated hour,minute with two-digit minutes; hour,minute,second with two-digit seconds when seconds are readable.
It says 2,29,20
